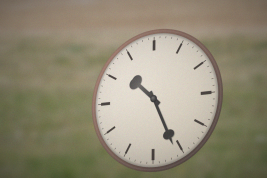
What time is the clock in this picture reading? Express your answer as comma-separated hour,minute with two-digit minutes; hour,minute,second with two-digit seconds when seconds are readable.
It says 10,26
